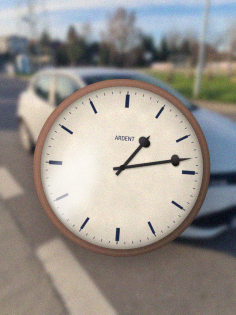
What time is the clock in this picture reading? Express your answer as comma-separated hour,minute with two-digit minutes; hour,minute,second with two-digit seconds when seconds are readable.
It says 1,13
